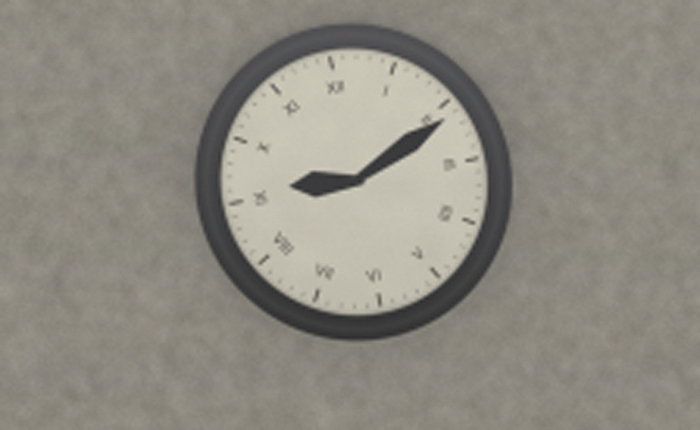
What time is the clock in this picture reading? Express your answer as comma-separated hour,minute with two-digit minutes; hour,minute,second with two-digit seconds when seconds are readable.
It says 9,11
